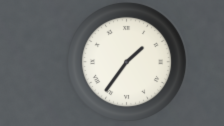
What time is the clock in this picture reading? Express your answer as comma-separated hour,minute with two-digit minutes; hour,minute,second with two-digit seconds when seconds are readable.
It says 1,36
